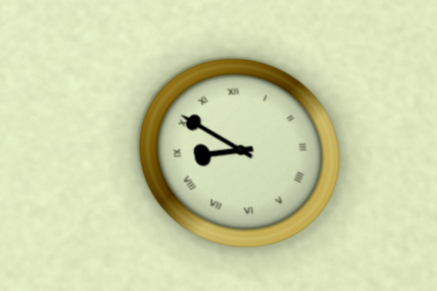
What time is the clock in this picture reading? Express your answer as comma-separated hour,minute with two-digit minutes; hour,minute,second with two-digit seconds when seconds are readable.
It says 8,51
